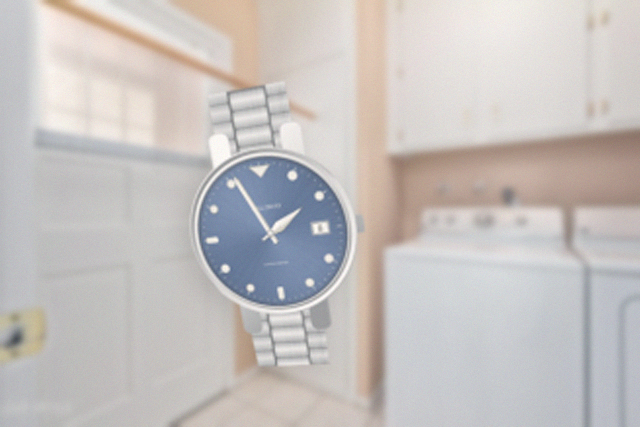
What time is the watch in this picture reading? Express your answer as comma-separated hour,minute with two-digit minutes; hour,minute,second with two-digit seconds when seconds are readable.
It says 1,56
